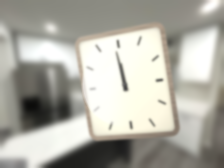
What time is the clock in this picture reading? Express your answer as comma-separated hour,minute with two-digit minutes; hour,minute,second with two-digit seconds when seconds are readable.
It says 11,59
